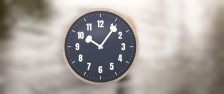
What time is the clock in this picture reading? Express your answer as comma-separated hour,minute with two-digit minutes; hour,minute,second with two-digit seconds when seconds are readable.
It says 10,06
